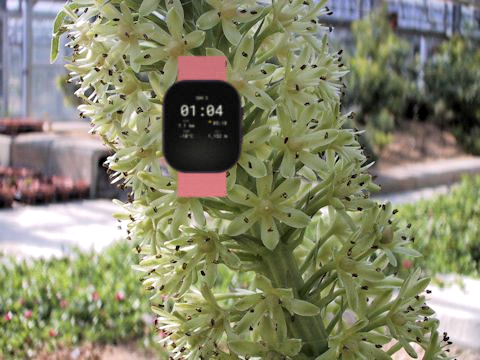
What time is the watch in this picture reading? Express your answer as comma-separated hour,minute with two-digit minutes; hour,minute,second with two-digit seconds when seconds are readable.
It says 1,04
